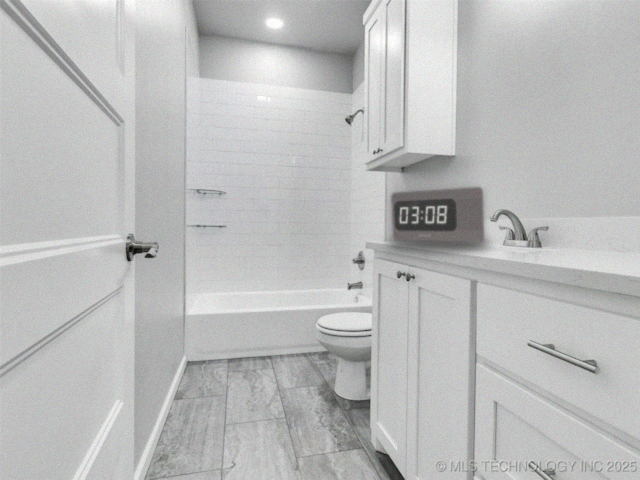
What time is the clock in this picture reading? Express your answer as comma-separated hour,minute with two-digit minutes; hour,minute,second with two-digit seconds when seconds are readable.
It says 3,08
